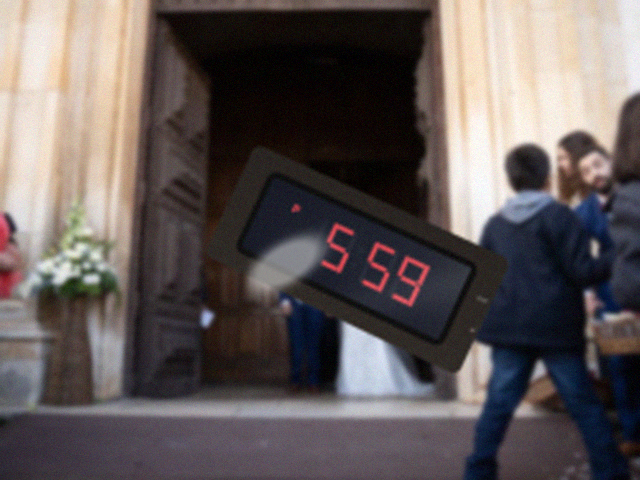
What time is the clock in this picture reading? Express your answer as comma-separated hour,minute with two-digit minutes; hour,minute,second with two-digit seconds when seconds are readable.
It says 5,59
